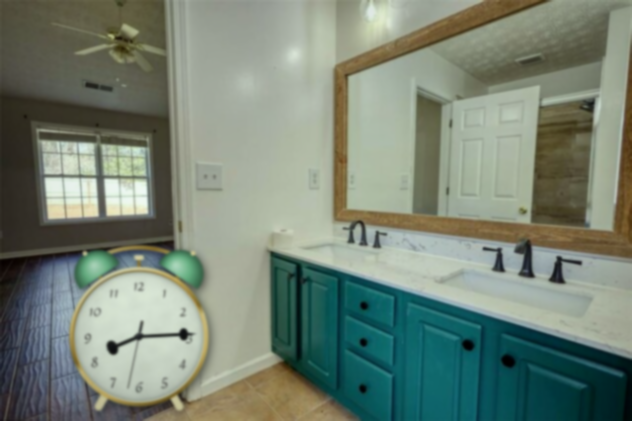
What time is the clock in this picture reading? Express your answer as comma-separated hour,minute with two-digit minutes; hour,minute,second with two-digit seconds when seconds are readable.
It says 8,14,32
